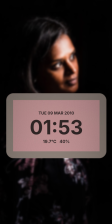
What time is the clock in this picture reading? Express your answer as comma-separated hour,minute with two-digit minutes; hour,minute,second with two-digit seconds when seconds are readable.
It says 1,53
